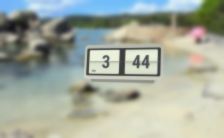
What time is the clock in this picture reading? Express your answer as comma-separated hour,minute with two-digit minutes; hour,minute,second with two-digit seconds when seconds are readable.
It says 3,44
